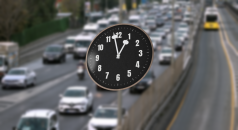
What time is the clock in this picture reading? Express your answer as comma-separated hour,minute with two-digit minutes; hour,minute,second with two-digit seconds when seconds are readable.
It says 12,58
